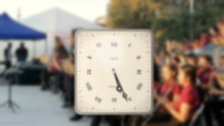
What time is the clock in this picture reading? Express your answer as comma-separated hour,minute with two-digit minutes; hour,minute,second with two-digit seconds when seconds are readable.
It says 5,26
